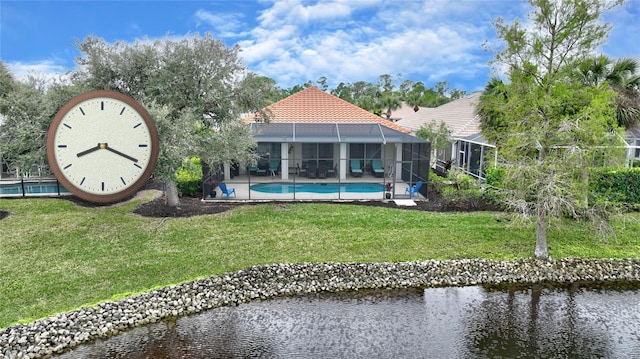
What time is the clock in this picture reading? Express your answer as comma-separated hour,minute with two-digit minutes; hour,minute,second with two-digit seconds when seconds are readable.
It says 8,19
